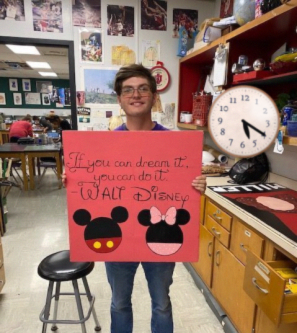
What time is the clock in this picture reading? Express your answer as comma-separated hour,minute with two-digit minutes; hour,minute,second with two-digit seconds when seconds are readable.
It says 5,20
